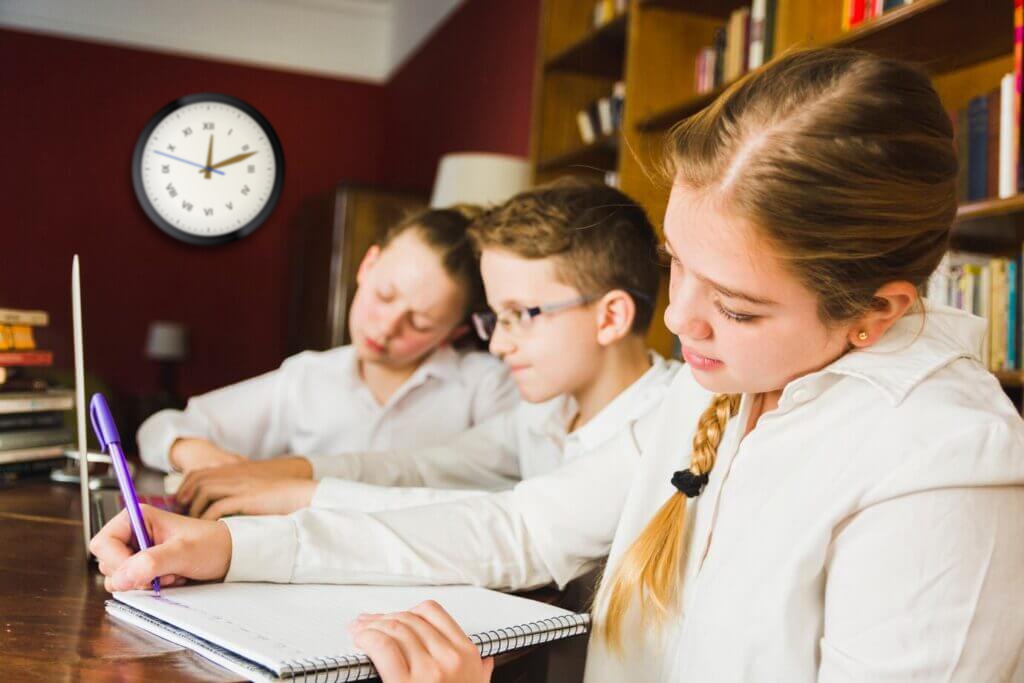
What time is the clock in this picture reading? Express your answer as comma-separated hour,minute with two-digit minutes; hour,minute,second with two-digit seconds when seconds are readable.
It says 12,11,48
